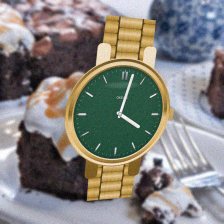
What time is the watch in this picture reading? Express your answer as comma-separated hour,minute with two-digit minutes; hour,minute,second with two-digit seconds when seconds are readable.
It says 4,02
